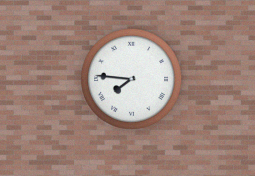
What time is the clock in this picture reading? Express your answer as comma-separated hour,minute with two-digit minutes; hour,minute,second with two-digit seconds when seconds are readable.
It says 7,46
